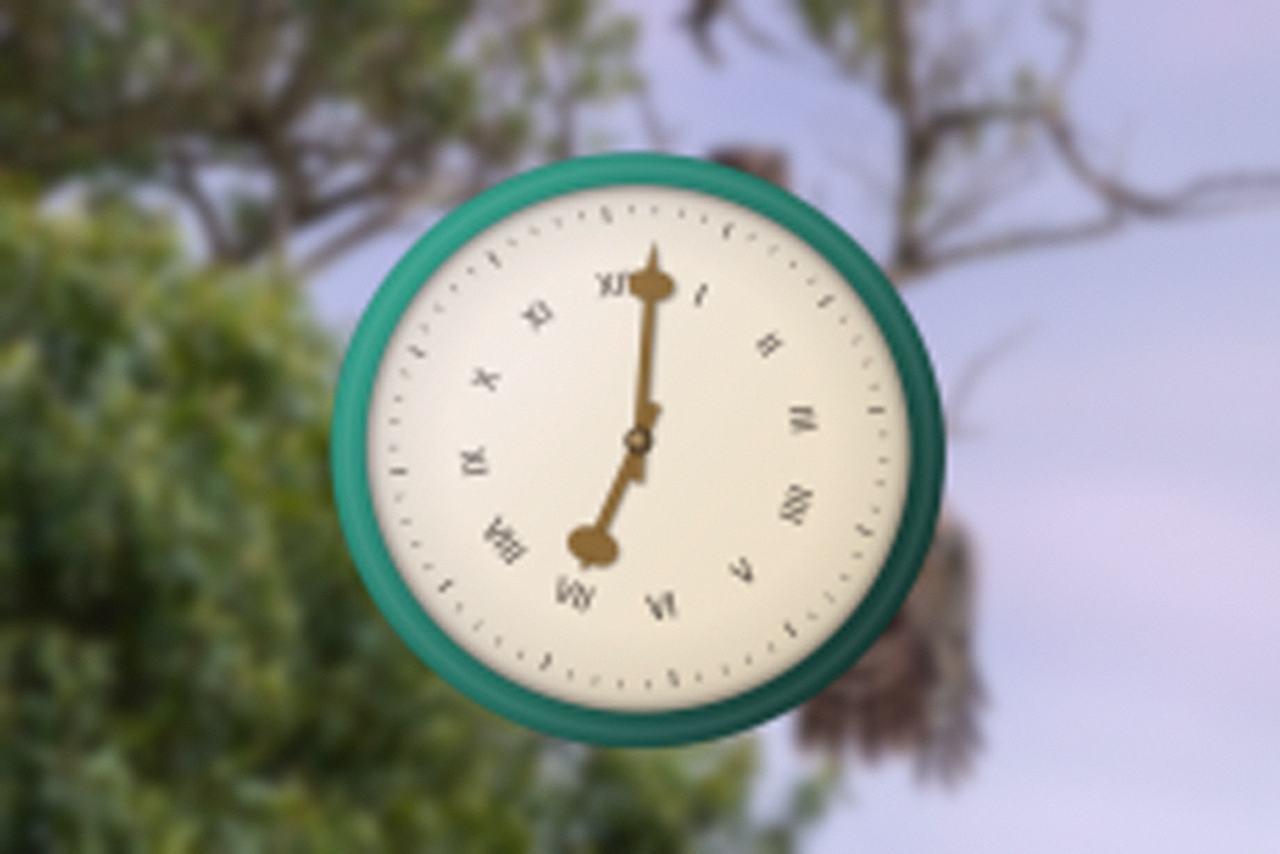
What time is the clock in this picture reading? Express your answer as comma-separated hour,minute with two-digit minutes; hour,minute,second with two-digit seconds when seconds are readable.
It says 7,02
